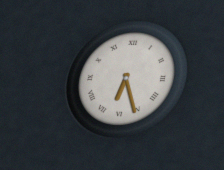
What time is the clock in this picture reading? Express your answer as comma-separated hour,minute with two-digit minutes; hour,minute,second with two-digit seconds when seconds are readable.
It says 6,26
